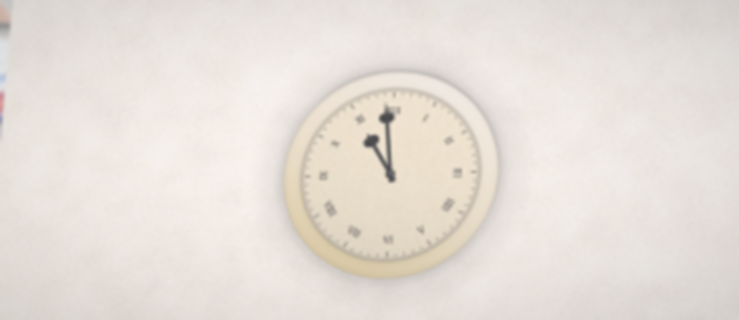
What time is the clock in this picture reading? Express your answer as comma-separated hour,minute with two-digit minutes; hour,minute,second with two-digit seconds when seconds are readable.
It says 10,59
